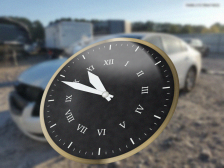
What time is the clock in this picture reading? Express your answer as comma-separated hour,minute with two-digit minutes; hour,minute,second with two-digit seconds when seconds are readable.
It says 10,49
